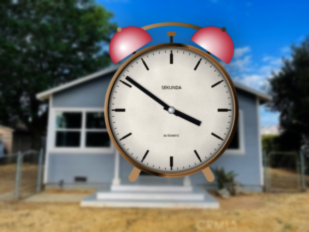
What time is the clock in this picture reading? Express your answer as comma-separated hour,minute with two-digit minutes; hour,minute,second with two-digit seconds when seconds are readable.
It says 3,51
